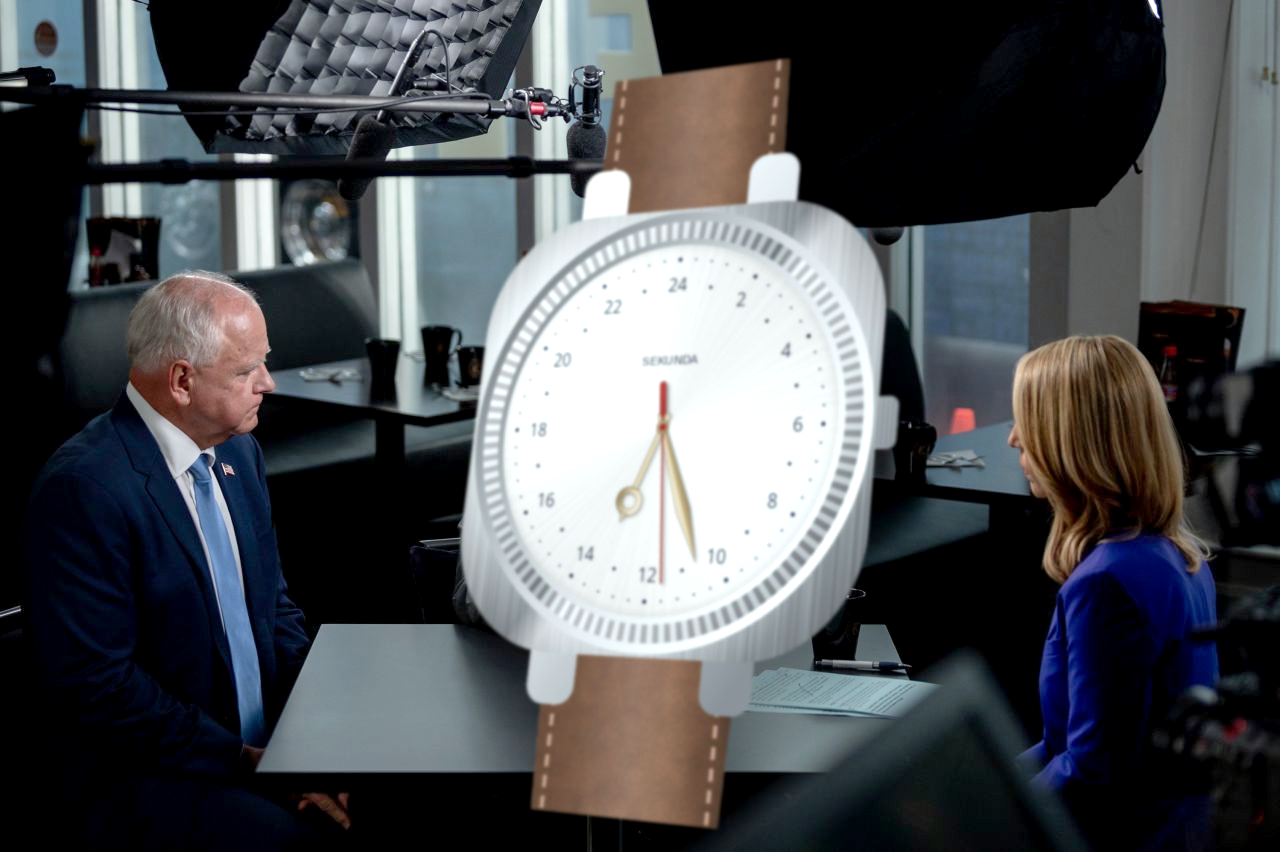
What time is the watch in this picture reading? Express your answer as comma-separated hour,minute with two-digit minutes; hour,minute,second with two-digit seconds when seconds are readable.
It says 13,26,29
